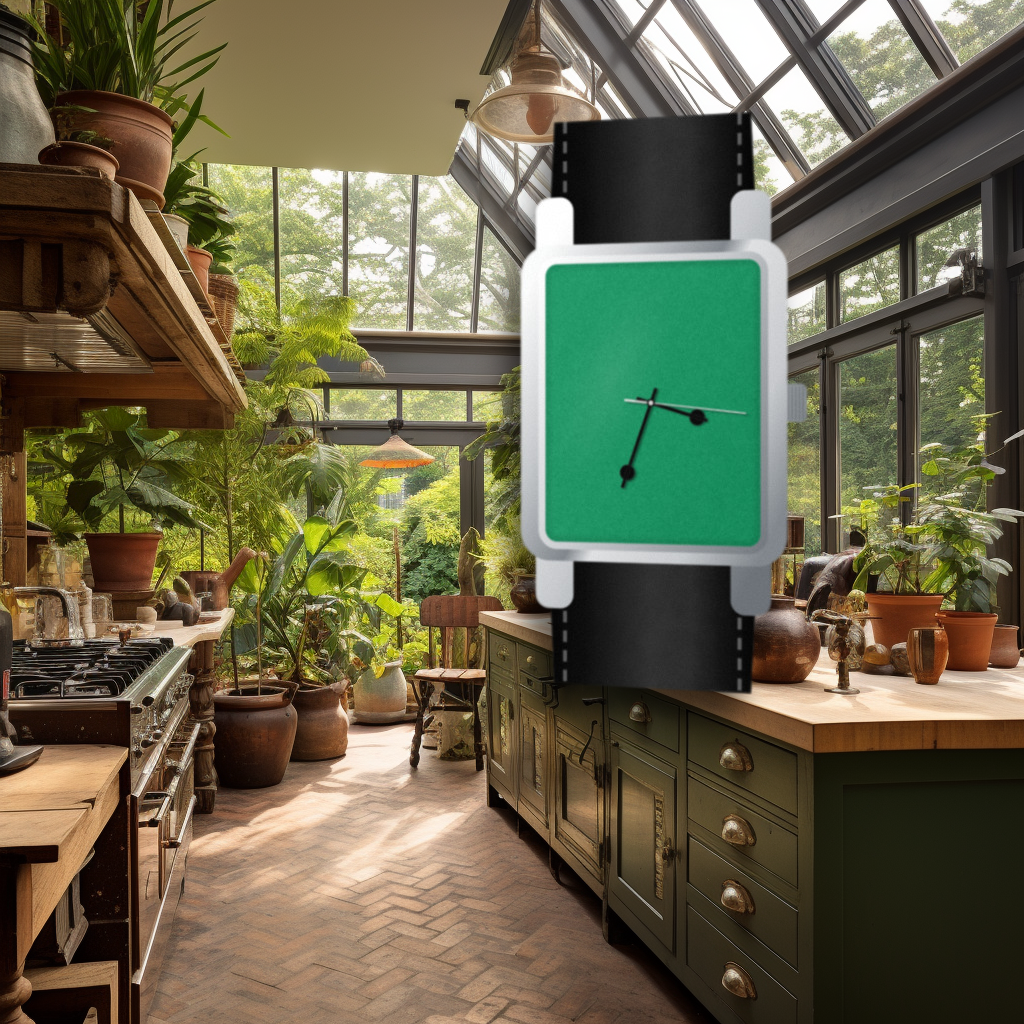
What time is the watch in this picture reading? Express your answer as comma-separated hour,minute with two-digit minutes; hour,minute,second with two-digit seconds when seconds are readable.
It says 3,33,16
